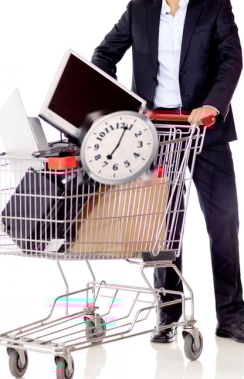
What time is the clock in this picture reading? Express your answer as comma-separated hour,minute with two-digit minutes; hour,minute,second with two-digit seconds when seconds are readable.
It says 7,03
